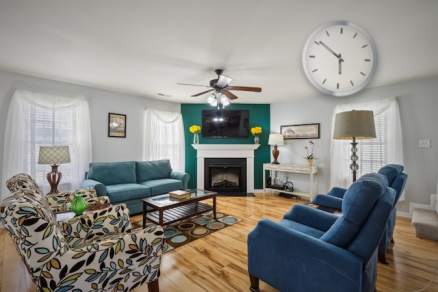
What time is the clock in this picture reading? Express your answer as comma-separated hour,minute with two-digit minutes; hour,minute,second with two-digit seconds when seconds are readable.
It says 5,51
